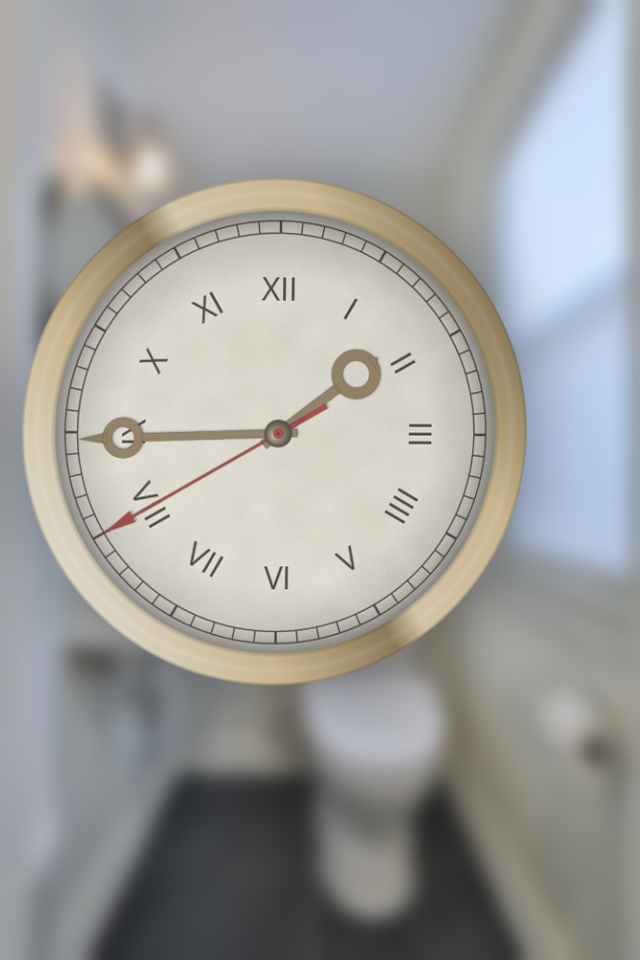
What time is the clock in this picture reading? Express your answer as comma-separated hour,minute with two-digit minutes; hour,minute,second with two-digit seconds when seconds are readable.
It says 1,44,40
